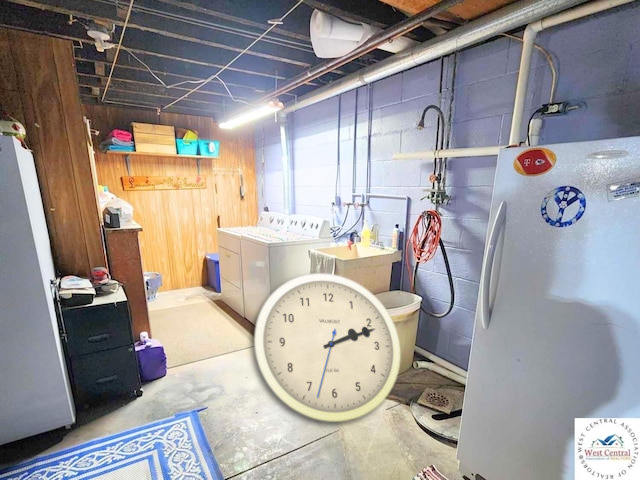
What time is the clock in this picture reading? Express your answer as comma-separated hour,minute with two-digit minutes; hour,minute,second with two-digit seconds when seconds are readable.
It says 2,11,33
